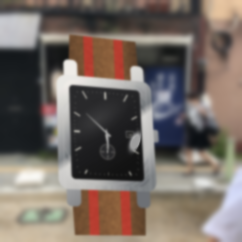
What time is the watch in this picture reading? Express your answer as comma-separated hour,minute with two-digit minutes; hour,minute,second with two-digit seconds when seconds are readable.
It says 5,52
